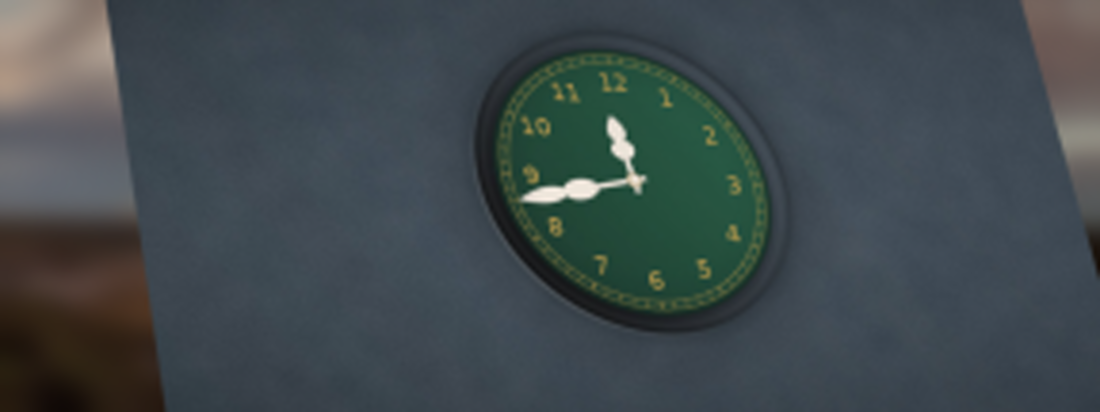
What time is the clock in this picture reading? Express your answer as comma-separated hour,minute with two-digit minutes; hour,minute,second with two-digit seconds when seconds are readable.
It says 11,43
